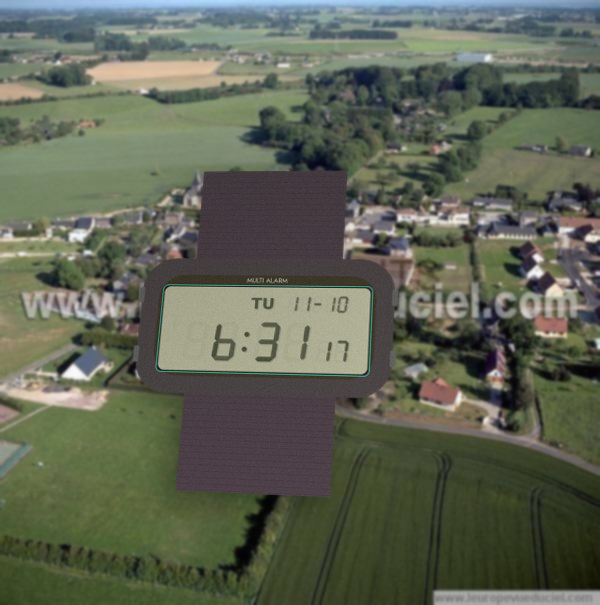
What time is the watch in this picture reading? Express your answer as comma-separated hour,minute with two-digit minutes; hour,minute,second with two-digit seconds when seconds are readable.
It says 6,31,17
